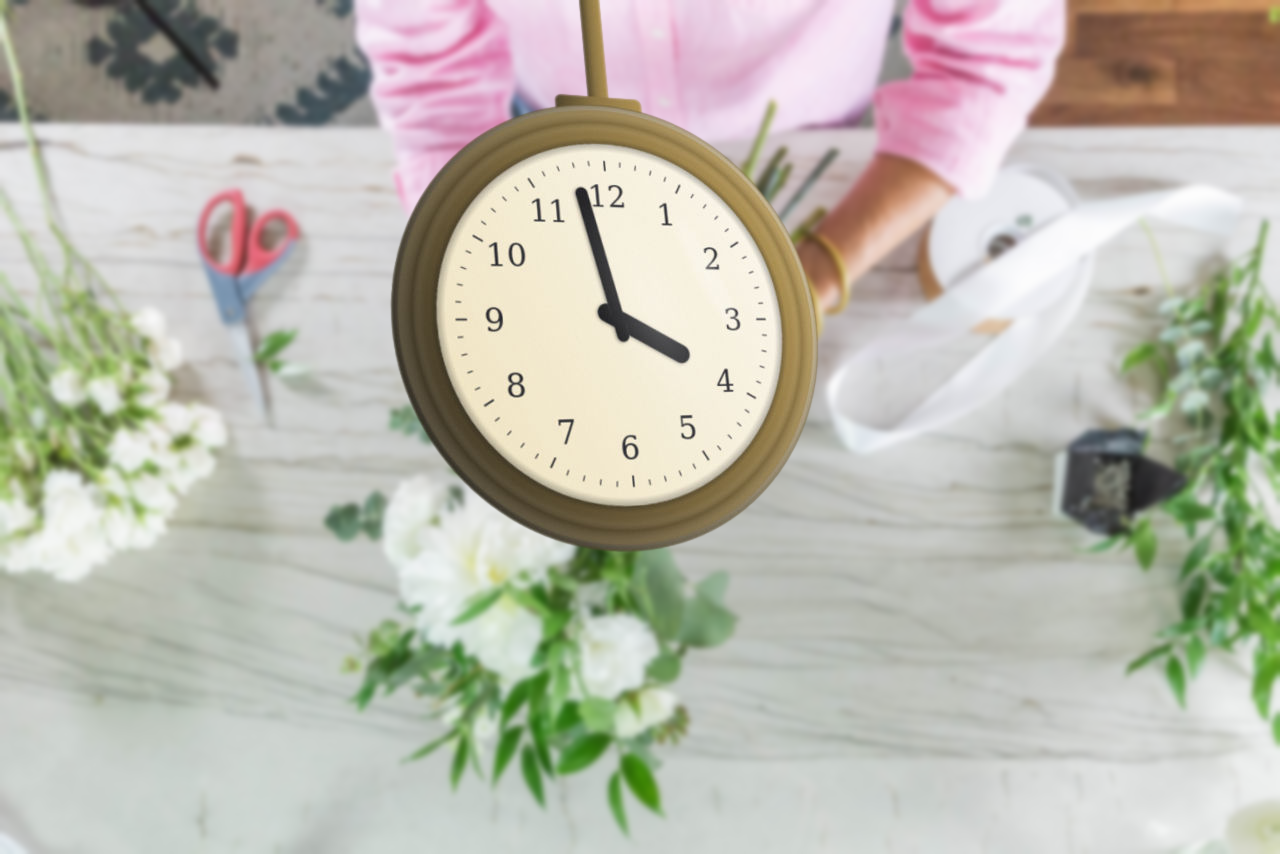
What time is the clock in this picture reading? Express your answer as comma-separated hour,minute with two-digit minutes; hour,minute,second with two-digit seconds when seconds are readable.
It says 3,58
